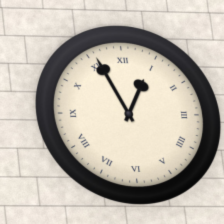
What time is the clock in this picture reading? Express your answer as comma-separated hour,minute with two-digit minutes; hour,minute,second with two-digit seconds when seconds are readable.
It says 12,56
